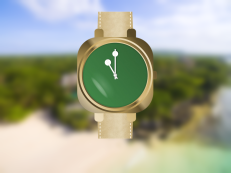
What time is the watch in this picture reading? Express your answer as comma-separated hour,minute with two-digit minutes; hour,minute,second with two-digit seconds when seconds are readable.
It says 11,00
